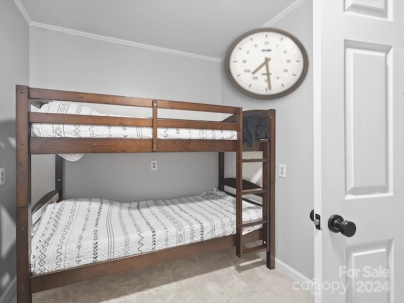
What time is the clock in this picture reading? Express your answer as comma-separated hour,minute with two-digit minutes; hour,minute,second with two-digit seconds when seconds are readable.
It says 7,29
